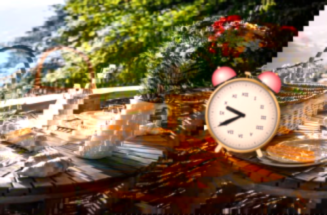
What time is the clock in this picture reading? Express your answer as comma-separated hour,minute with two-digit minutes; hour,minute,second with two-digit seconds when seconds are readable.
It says 9,40
